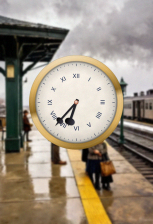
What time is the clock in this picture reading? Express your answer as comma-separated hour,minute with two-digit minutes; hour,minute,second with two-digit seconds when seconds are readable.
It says 6,37
